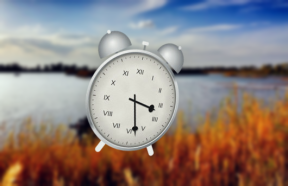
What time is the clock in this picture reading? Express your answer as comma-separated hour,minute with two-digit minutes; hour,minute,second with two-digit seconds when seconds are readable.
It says 3,28
